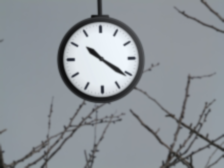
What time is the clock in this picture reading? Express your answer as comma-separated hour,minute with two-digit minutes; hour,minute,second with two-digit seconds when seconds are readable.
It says 10,21
